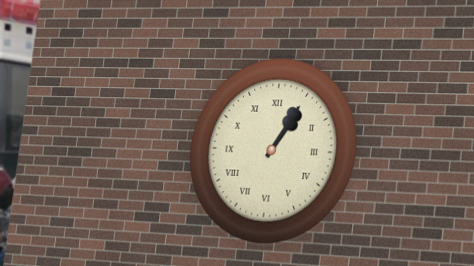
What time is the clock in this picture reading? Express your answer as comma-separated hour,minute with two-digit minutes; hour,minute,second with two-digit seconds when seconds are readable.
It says 1,05
